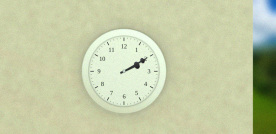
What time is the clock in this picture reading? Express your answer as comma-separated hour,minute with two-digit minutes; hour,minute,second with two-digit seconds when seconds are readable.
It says 2,10
